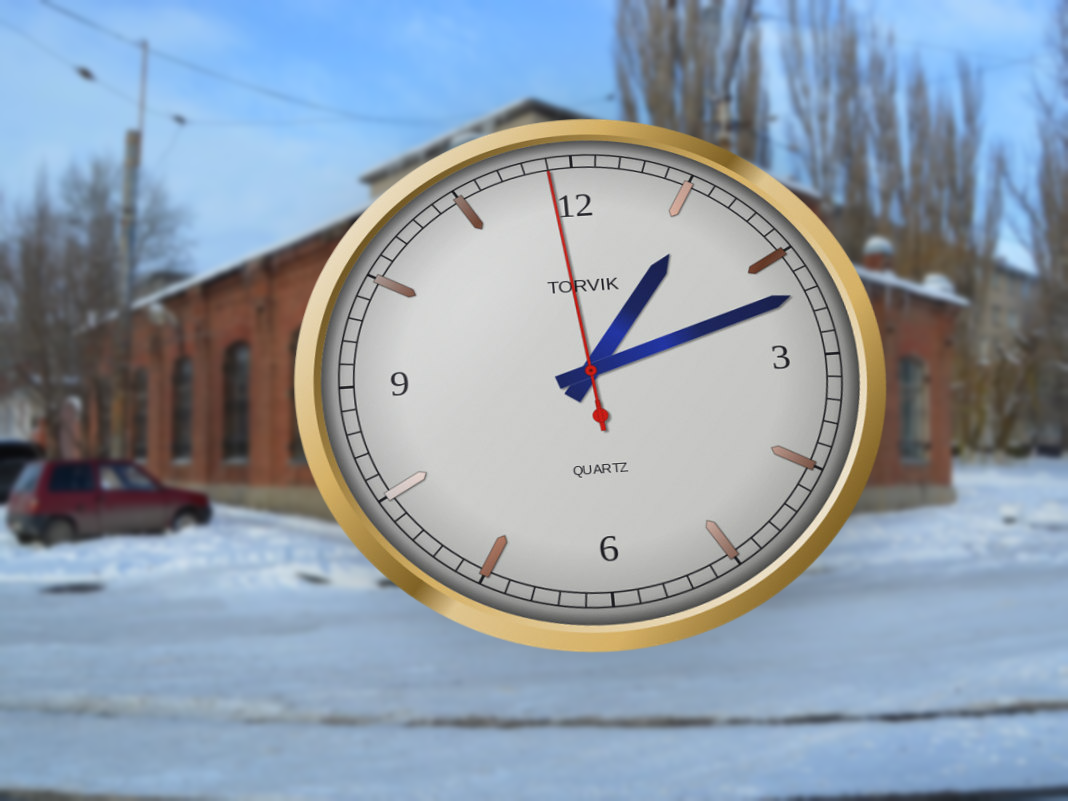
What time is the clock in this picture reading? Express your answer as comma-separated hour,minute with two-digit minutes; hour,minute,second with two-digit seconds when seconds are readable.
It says 1,11,59
